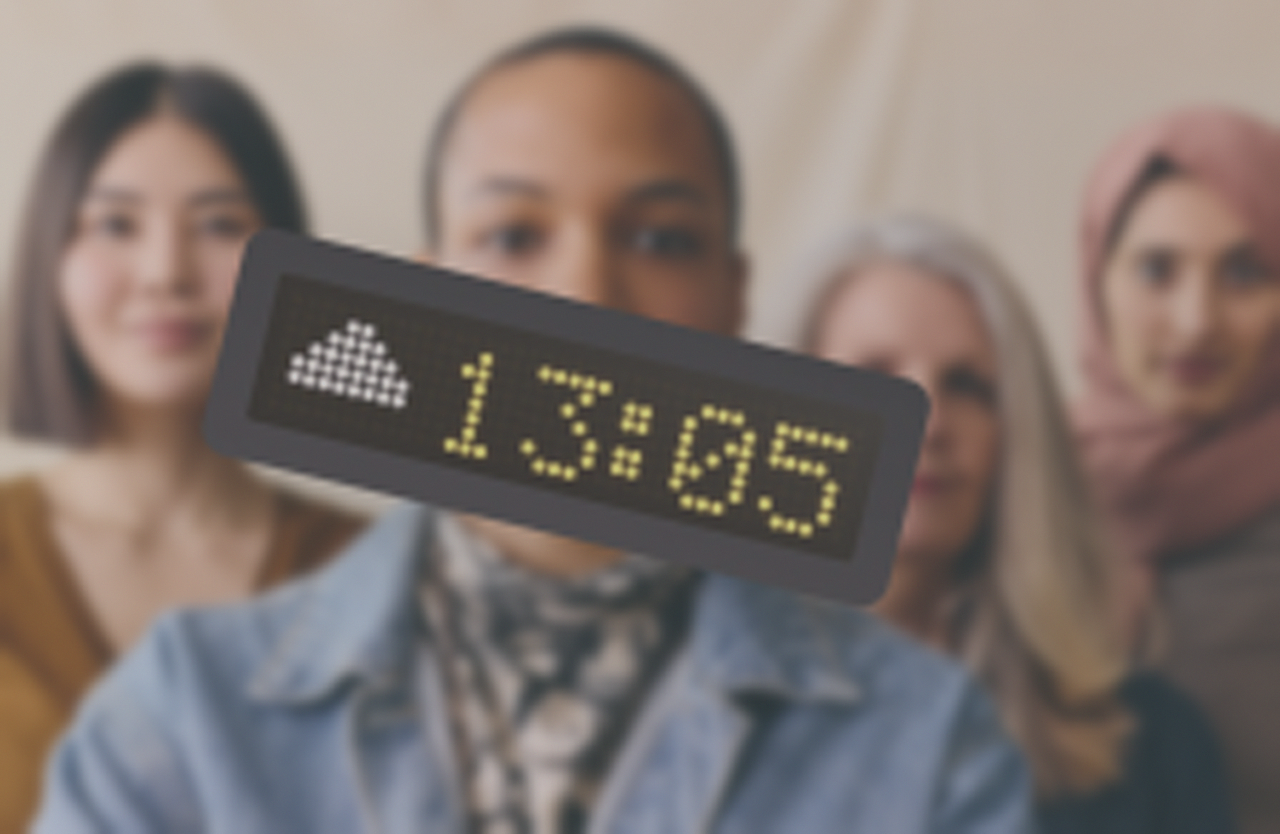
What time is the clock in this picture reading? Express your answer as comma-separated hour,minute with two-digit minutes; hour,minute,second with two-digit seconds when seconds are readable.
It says 13,05
